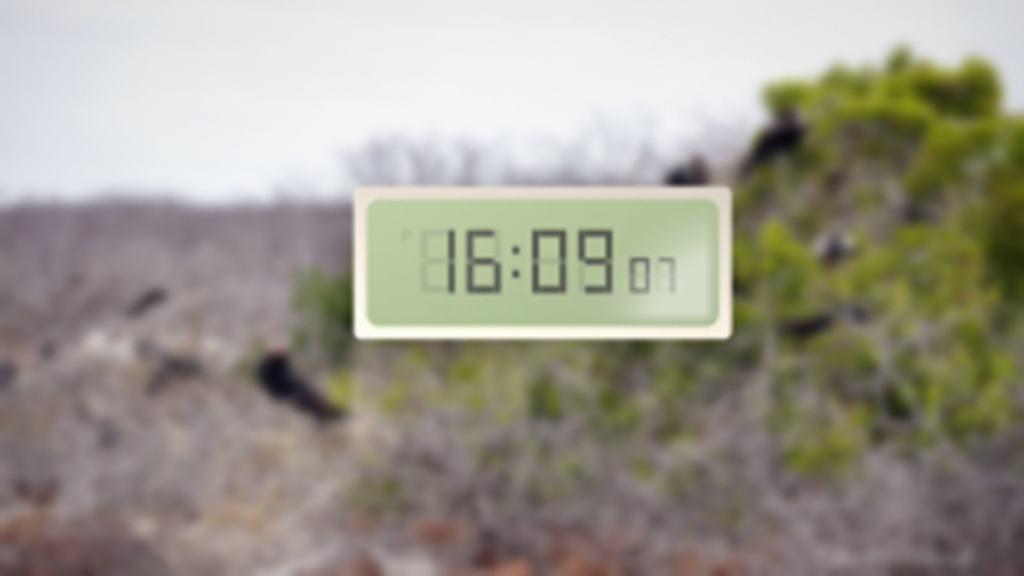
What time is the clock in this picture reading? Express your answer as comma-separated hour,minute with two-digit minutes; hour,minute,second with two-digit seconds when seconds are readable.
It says 16,09,07
